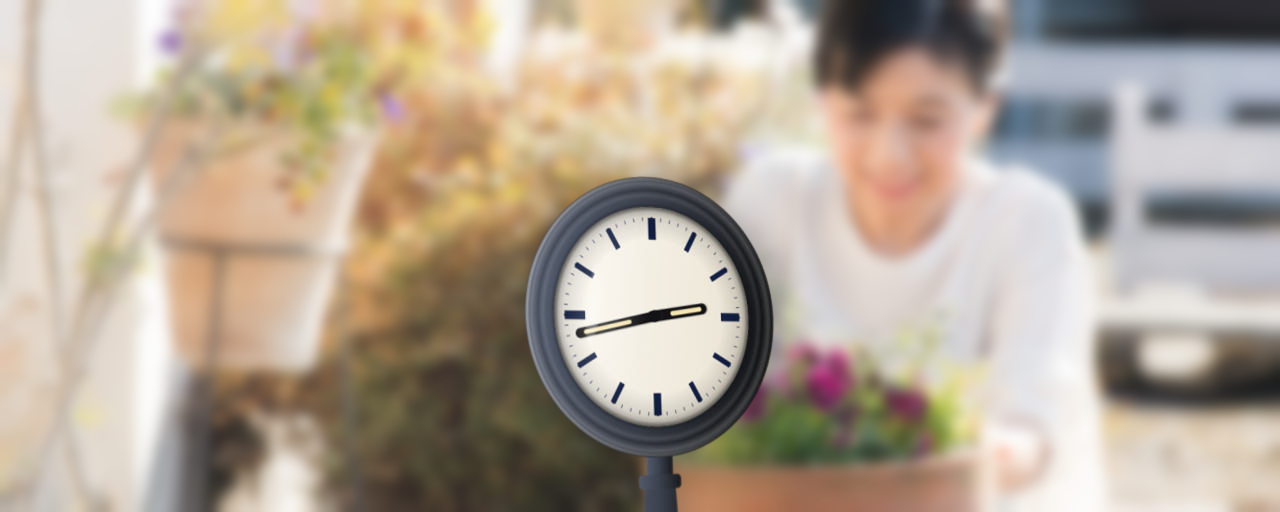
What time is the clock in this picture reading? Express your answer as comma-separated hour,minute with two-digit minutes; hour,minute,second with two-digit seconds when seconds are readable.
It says 2,43
